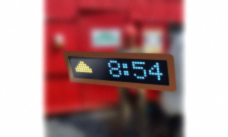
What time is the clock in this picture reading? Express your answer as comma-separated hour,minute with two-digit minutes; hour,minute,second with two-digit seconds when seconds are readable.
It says 8,54
